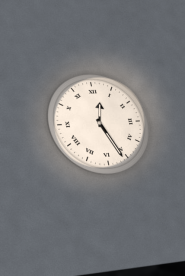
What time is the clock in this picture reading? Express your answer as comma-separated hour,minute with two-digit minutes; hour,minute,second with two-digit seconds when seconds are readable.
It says 12,26
